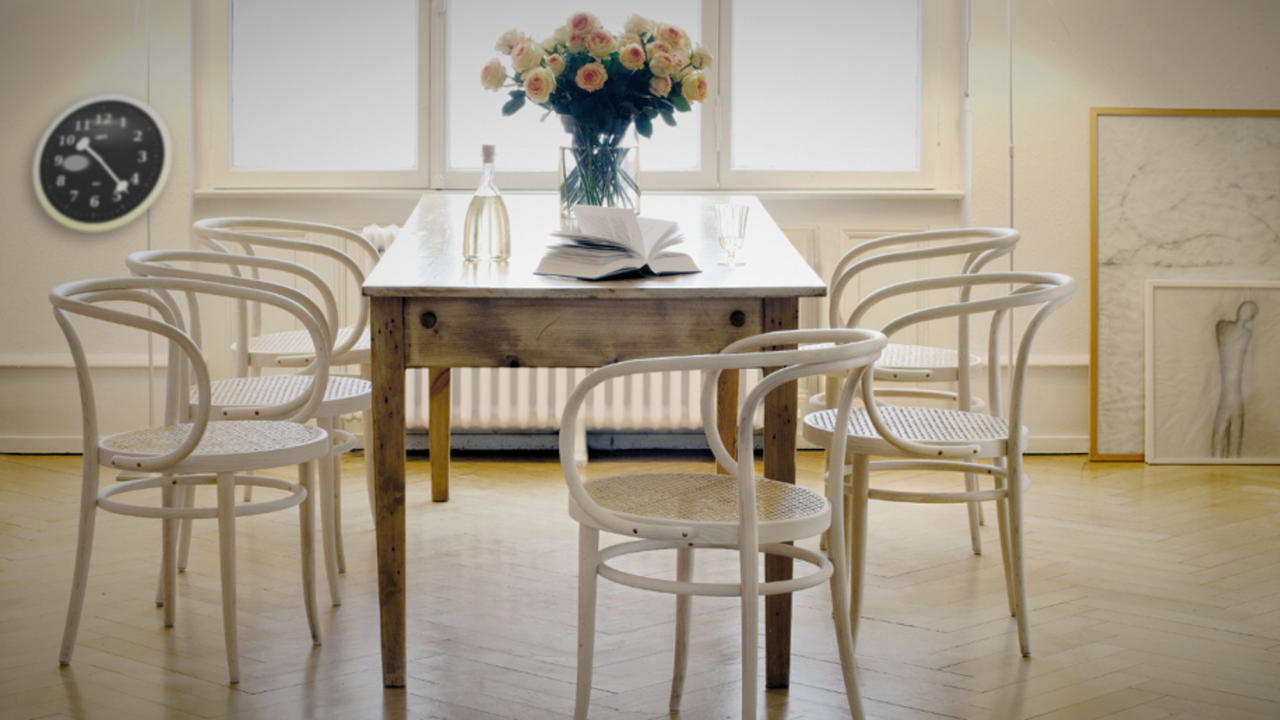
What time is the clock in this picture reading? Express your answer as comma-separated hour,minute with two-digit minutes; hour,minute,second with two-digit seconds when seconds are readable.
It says 10,23
